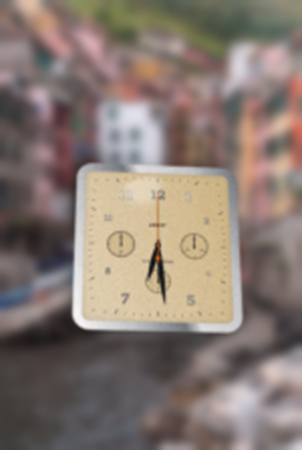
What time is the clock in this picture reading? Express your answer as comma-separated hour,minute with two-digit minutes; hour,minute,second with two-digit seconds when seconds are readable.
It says 6,29
